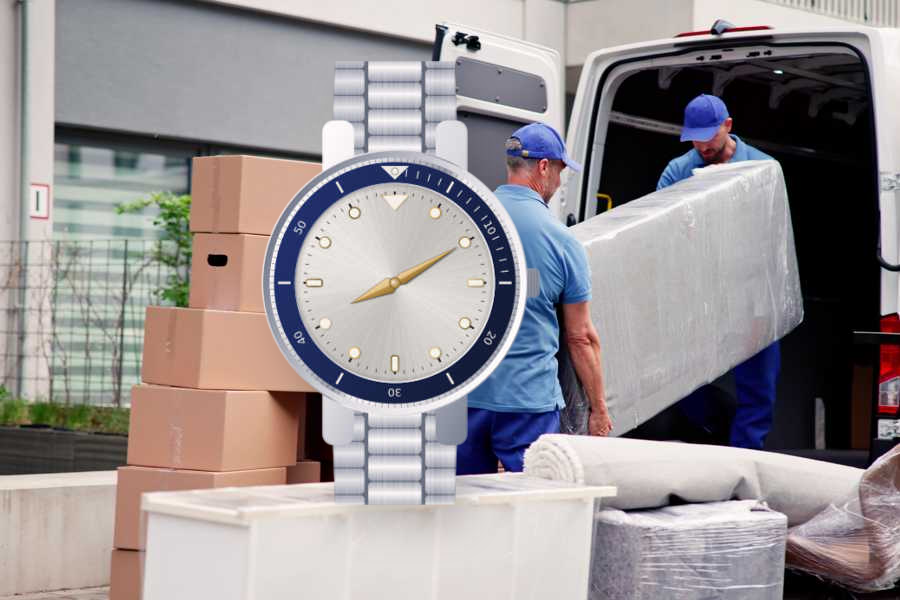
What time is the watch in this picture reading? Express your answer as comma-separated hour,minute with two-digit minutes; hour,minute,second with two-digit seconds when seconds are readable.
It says 8,10
